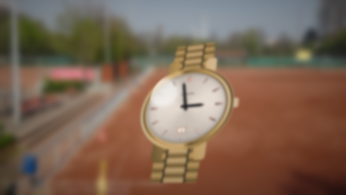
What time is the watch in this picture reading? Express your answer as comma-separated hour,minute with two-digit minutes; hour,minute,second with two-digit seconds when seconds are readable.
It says 2,58
